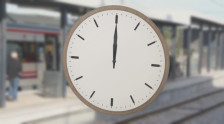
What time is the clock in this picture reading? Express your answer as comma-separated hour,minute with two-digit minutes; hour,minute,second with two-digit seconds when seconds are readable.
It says 12,00
